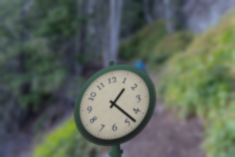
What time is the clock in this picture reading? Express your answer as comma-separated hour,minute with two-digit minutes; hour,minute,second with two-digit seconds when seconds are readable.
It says 1,23
